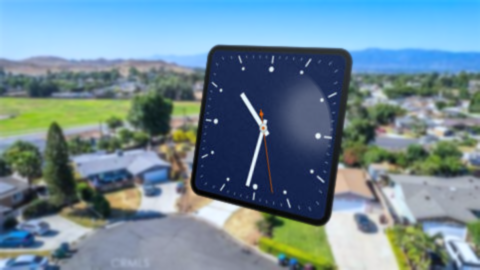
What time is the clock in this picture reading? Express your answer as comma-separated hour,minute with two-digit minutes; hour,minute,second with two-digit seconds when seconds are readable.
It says 10,31,27
